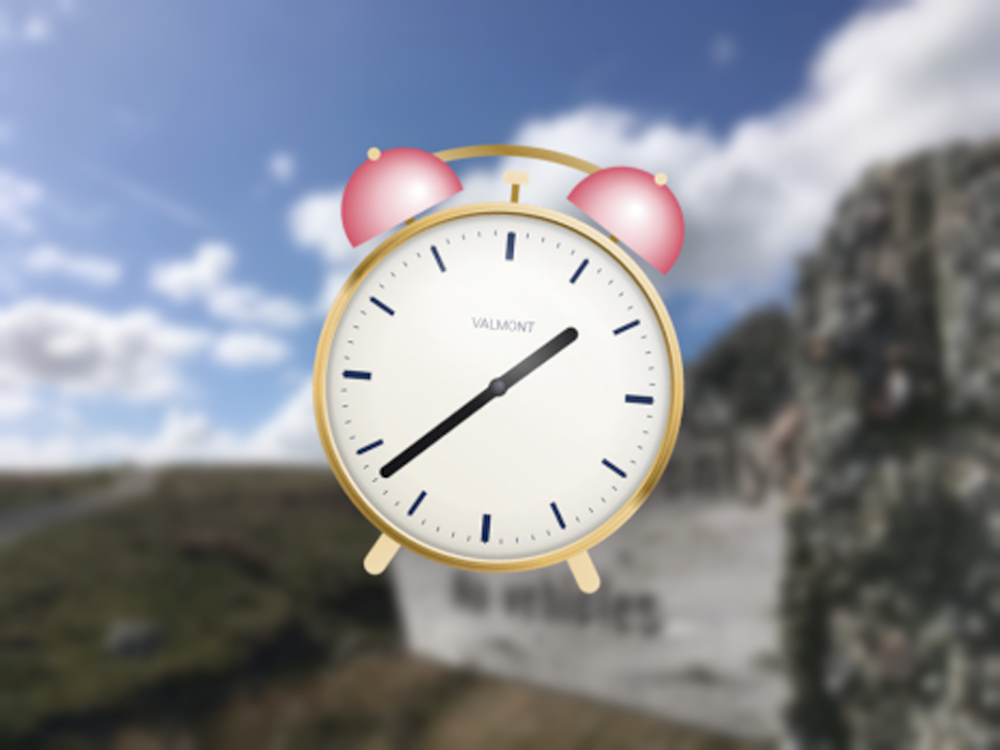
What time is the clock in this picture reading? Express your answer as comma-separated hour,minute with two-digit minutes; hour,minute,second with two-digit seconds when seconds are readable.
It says 1,38
